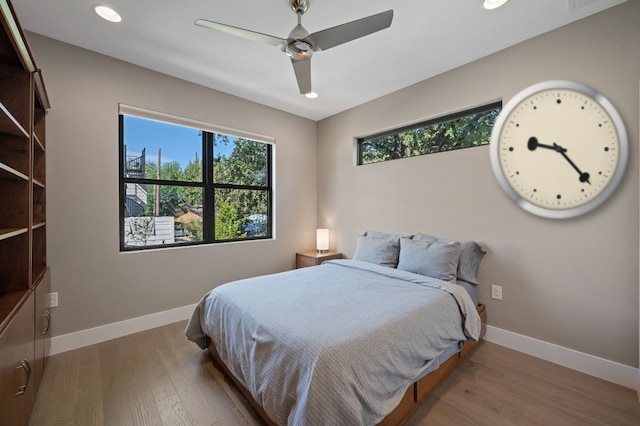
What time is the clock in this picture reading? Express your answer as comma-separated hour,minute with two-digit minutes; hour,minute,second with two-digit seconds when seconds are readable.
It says 9,23
